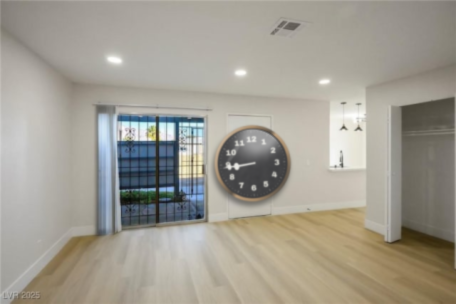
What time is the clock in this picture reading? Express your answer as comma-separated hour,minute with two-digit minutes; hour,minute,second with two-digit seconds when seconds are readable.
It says 8,44
